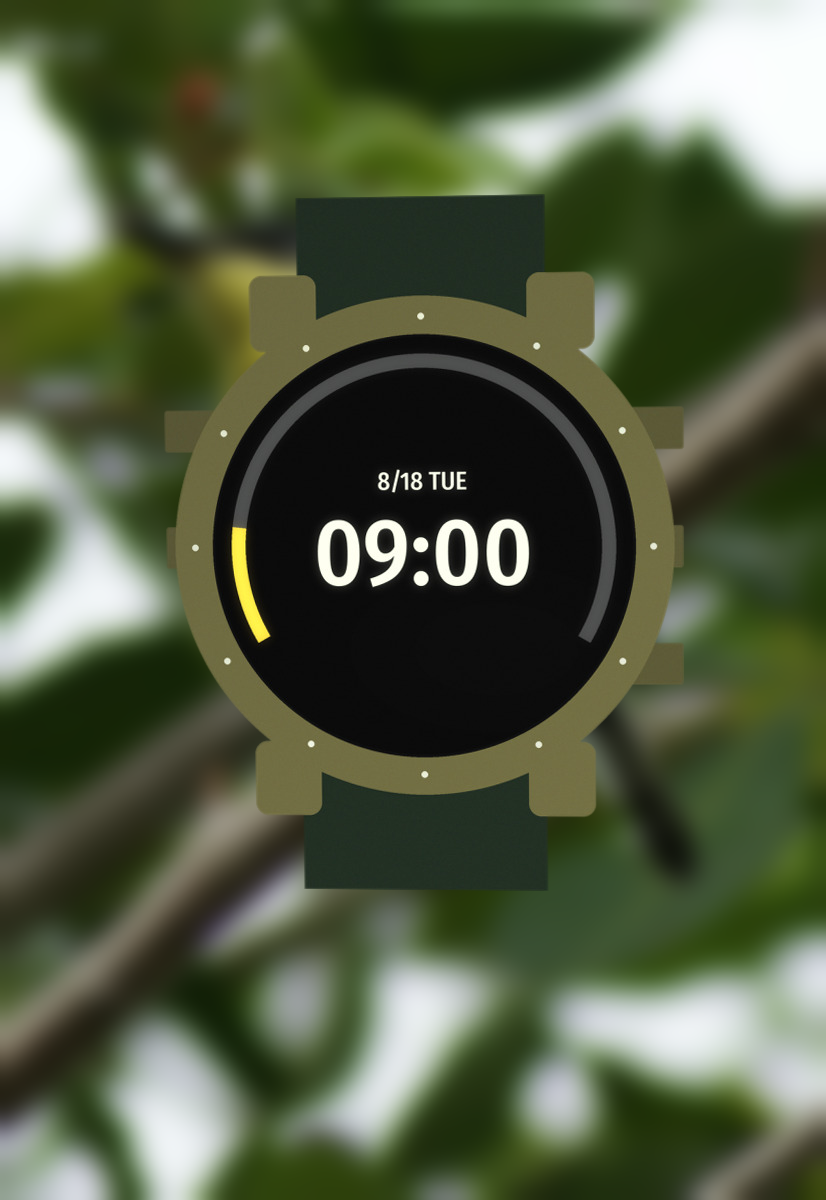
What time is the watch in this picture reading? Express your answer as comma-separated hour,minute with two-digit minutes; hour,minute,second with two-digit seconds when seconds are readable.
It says 9,00
